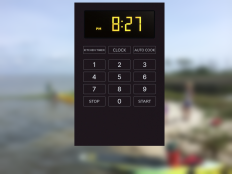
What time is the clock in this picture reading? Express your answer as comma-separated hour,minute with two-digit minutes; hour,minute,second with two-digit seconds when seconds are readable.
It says 8,27
